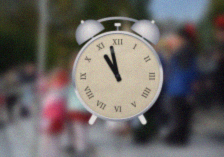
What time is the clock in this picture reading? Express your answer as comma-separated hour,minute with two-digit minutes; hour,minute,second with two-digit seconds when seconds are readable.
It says 10,58
